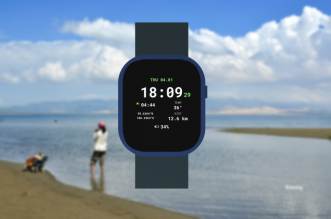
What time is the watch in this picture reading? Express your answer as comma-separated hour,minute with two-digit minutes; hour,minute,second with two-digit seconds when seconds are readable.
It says 18,09
